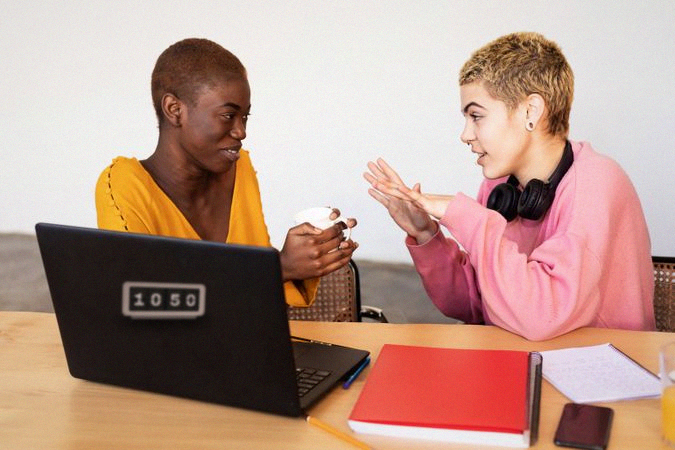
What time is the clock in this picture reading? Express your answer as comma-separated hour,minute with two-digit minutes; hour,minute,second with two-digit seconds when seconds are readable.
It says 10,50
